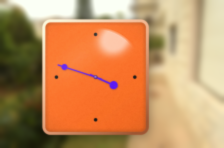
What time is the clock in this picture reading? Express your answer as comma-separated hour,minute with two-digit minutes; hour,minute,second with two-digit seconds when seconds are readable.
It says 3,48
